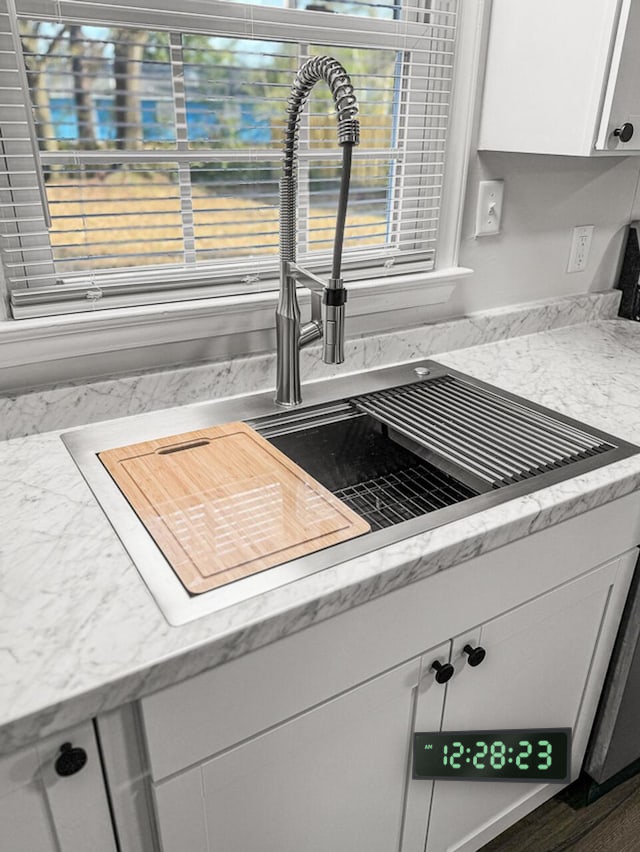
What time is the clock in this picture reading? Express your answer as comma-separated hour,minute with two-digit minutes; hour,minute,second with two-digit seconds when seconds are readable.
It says 12,28,23
